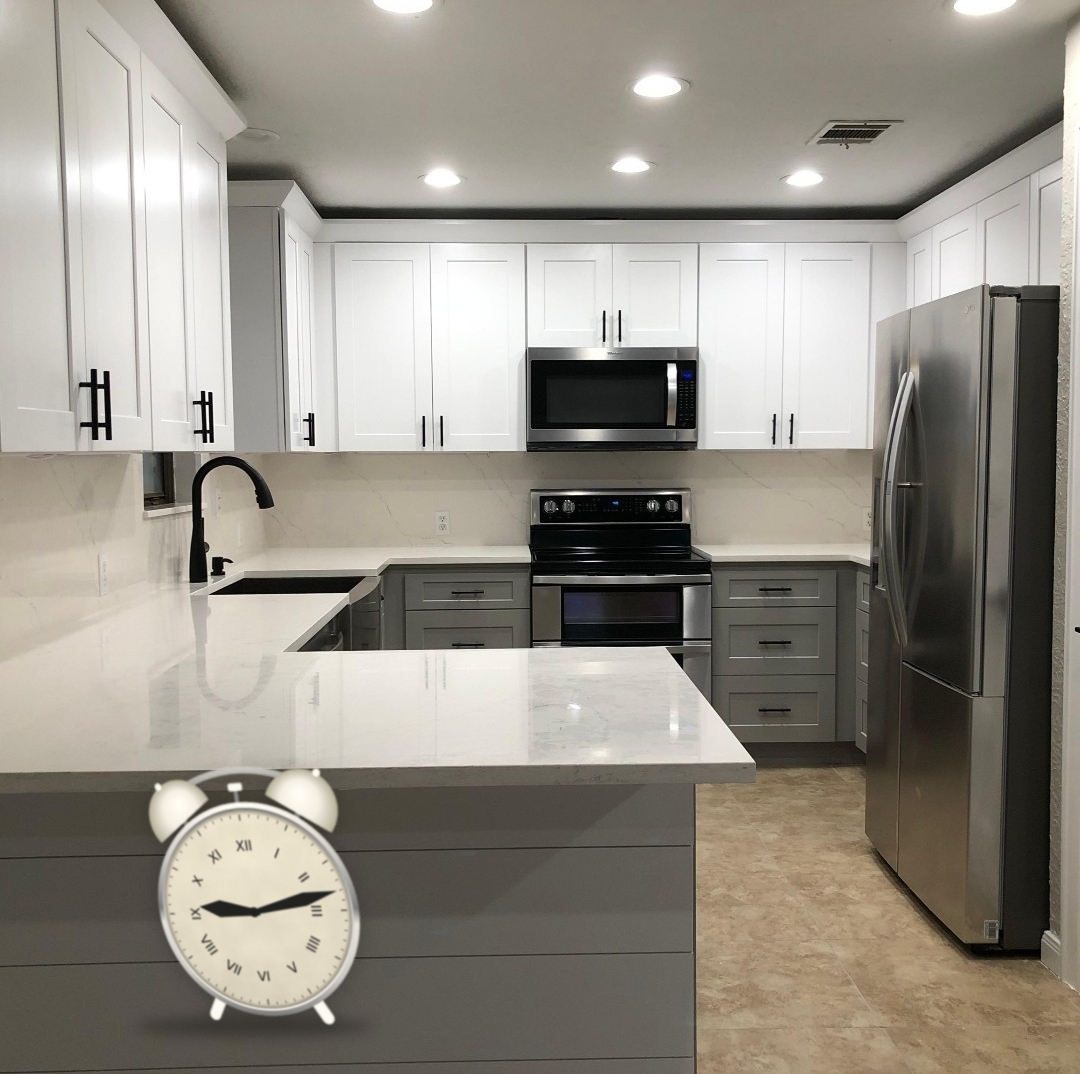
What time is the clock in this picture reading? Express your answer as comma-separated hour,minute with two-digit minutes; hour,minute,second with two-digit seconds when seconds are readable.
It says 9,13
